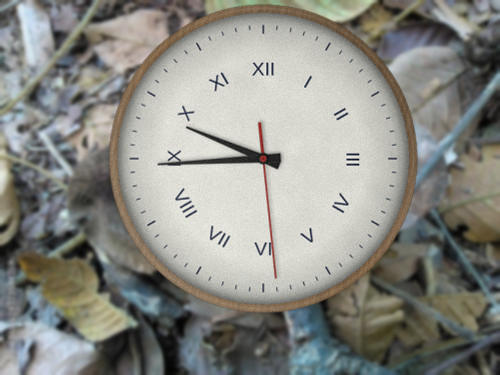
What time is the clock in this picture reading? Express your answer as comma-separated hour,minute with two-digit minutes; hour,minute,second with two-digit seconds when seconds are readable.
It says 9,44,29
